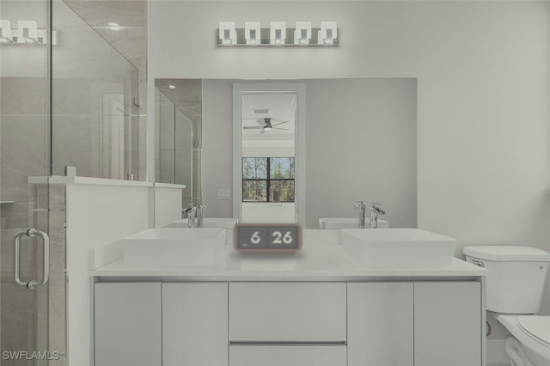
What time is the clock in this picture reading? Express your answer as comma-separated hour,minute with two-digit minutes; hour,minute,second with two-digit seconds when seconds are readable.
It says 6,26
